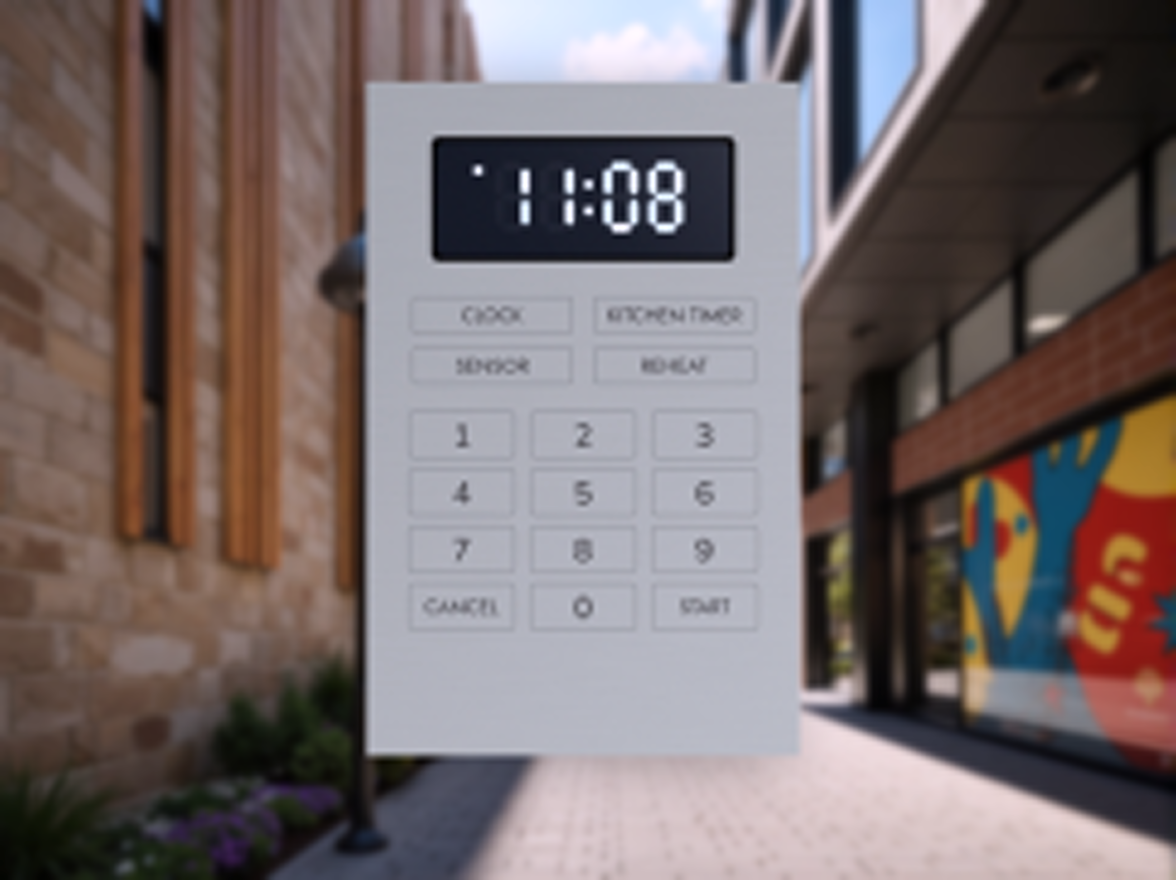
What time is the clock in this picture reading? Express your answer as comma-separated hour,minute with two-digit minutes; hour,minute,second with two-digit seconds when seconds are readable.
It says 11,08
